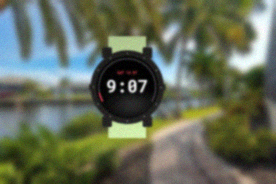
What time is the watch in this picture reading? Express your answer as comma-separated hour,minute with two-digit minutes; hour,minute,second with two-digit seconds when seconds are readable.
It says 9,07
